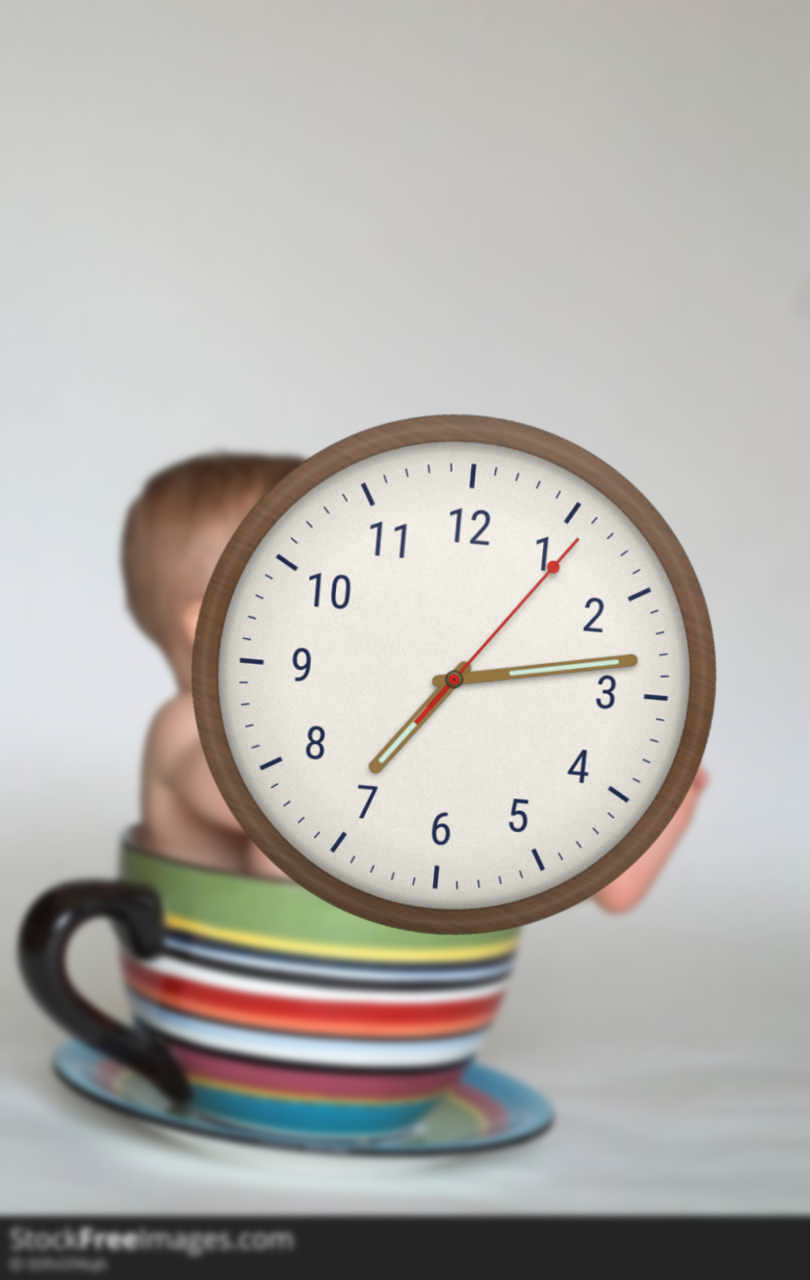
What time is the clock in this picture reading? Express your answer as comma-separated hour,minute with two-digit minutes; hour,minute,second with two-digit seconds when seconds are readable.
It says 7,13,06
